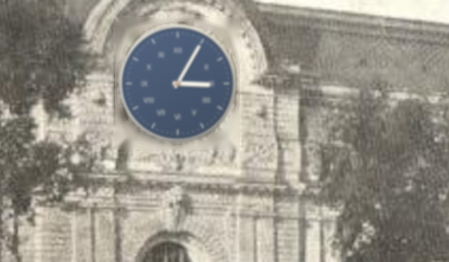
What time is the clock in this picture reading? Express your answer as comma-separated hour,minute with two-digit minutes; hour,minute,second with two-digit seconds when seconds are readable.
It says 3,05
